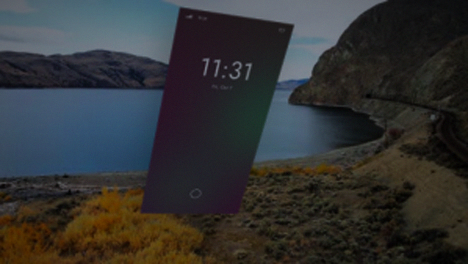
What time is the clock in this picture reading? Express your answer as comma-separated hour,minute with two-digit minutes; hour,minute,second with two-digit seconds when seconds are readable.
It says 11,31
